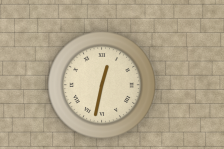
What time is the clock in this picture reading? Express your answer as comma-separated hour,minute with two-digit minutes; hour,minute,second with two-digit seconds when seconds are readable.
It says 12,32
